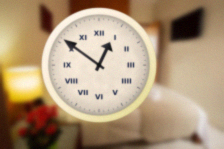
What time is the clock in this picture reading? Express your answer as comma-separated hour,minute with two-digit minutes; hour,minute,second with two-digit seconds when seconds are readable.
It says 12,51
